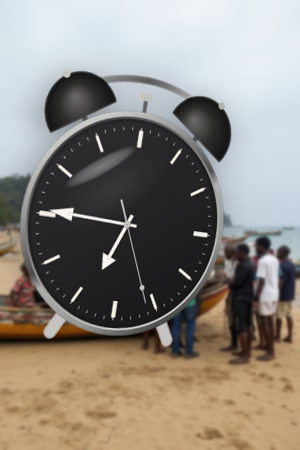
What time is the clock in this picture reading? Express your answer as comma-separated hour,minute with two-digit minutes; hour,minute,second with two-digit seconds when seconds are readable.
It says 6,45,26
